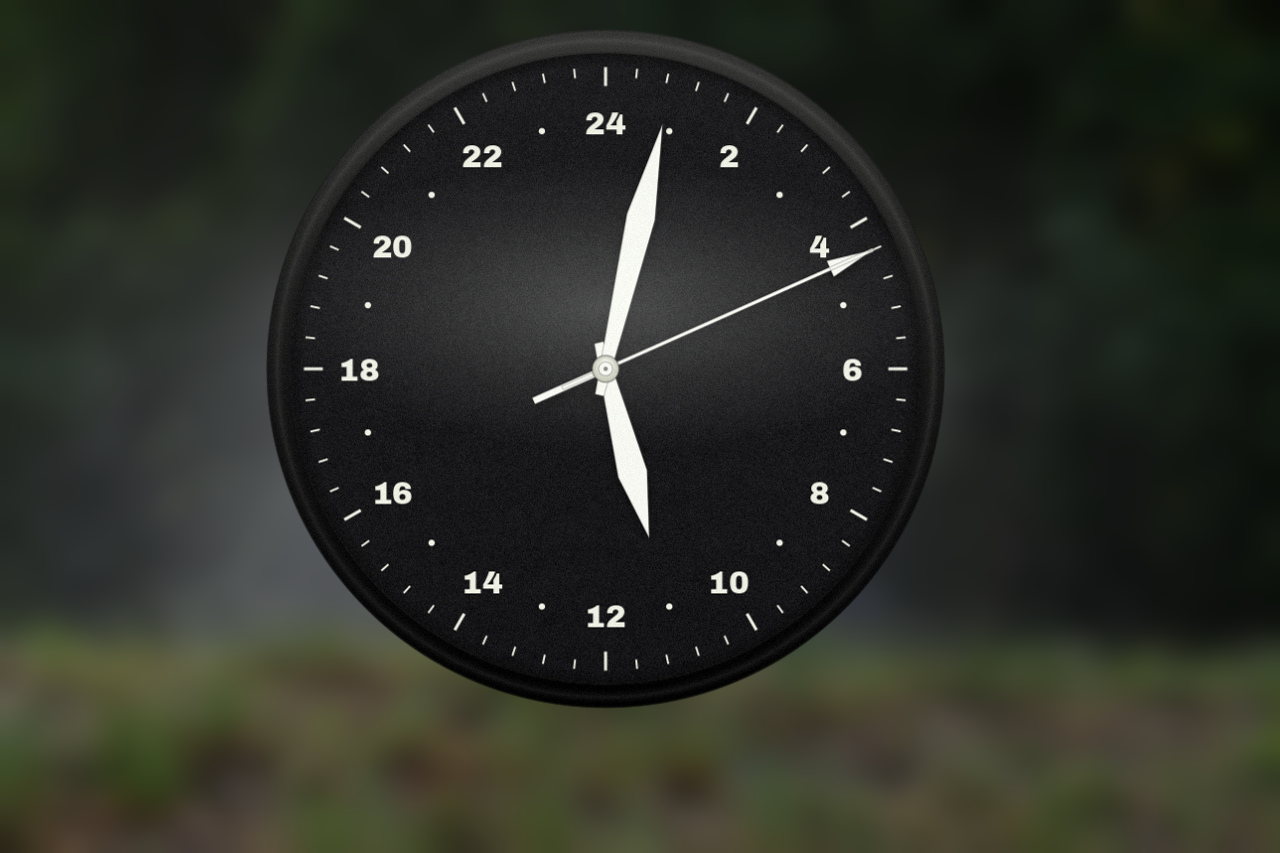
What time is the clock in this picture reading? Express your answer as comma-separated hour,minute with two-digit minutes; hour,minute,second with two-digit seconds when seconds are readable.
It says 11,02,11
